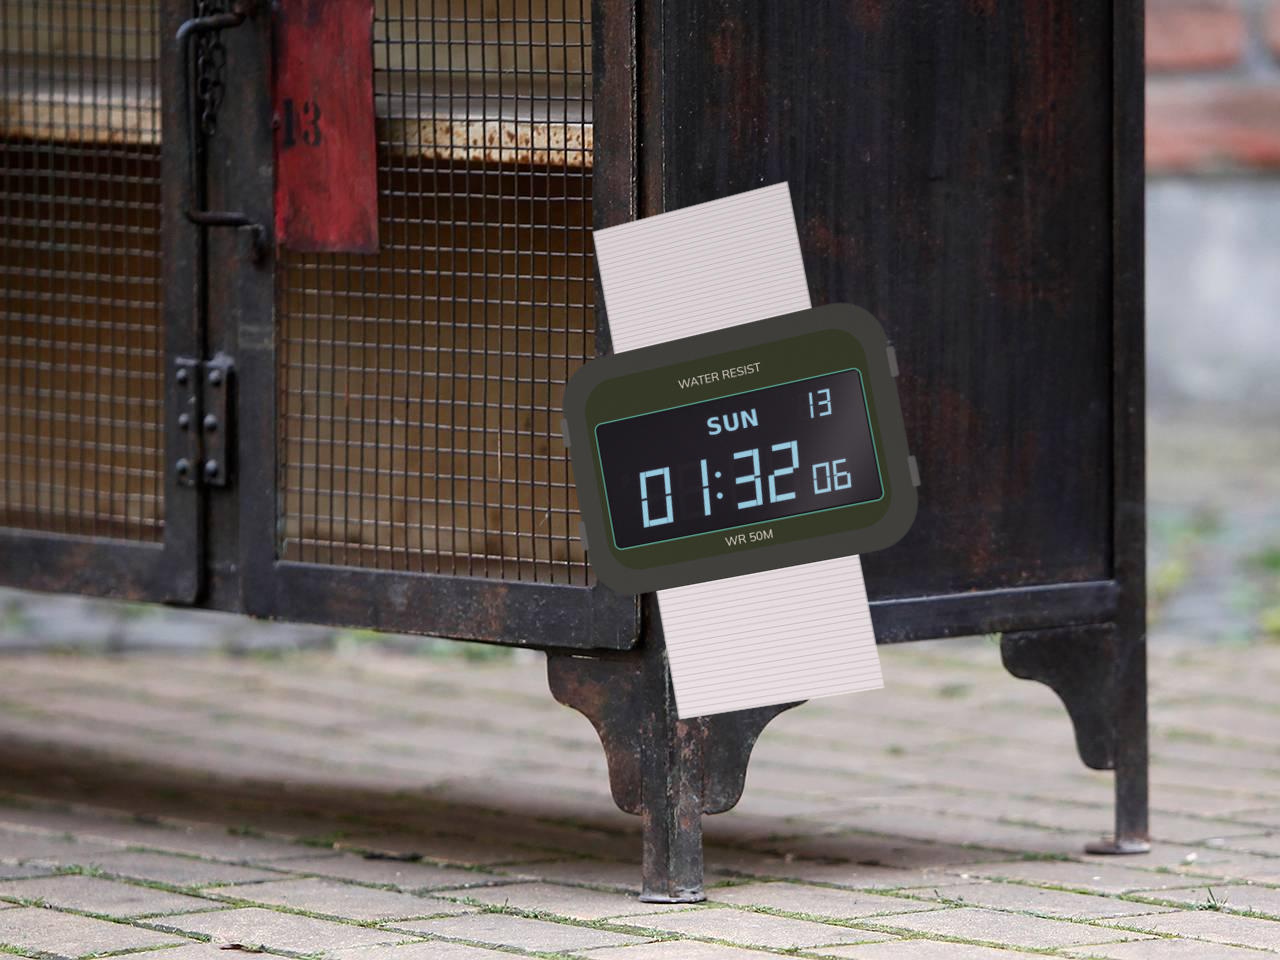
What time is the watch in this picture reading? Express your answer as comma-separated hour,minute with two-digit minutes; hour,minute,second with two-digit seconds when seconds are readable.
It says 1,32,06
